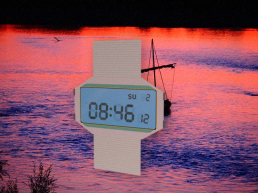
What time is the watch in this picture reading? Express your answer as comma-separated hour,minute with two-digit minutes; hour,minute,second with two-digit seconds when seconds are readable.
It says 8,46,12
